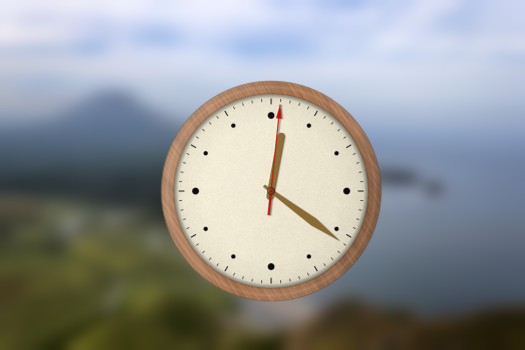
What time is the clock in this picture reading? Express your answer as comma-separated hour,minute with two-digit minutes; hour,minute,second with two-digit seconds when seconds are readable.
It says 12,21,01
